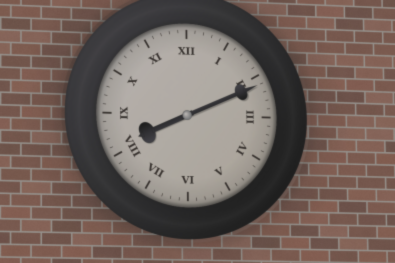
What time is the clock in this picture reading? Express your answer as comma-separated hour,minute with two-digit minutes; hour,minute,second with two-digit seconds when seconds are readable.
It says 8,11
